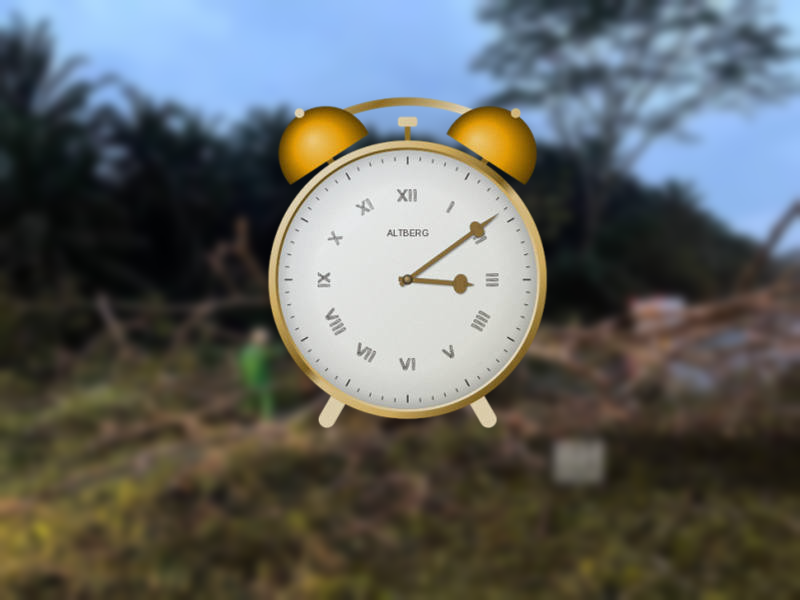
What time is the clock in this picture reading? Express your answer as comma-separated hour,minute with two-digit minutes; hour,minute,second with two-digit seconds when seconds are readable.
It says 3,09
